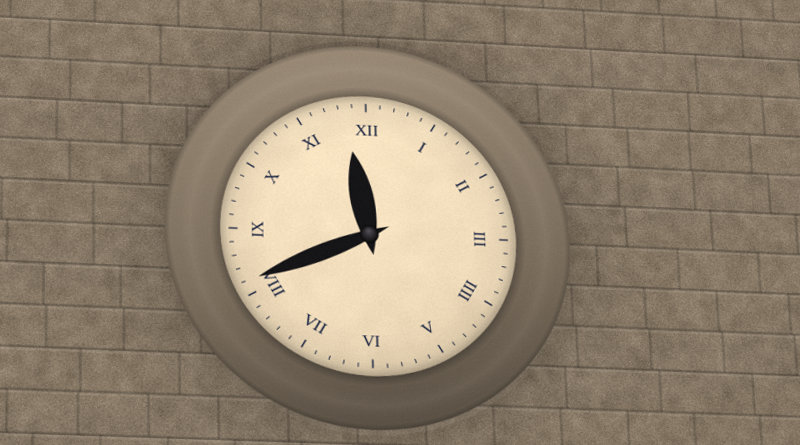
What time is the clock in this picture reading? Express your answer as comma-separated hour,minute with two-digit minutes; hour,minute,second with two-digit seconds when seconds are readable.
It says 11,41
